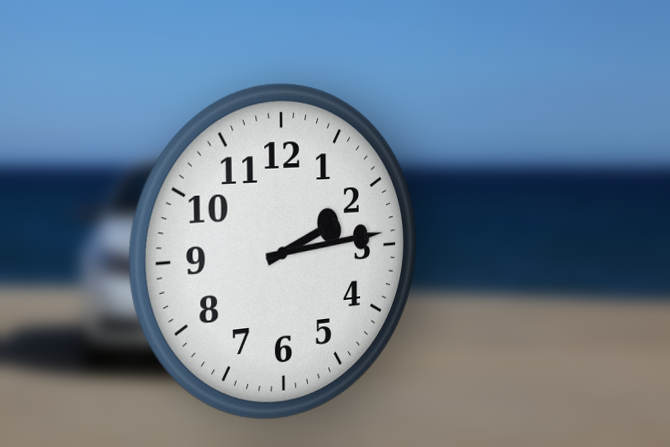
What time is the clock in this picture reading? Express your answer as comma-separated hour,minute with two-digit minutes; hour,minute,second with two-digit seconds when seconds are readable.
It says 2,14
